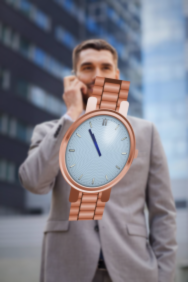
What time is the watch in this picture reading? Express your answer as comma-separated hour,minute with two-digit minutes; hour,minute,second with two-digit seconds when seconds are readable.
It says 10,54
